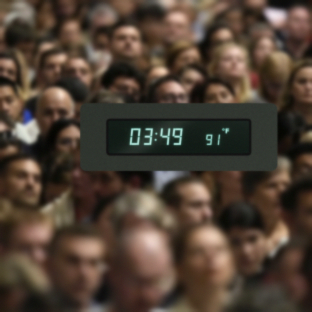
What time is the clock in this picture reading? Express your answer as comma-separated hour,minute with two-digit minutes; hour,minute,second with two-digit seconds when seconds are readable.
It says 3,49
